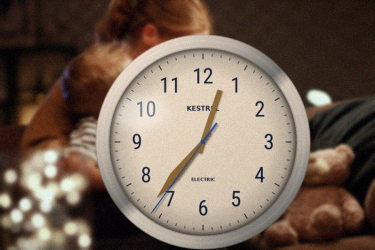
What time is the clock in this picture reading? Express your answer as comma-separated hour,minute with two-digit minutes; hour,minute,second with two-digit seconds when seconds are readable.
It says 12,36,36
